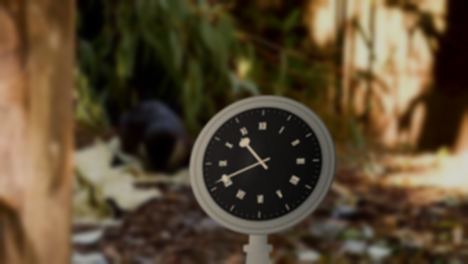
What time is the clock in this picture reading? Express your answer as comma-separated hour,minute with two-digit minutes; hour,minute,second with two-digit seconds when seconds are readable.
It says 10,41
